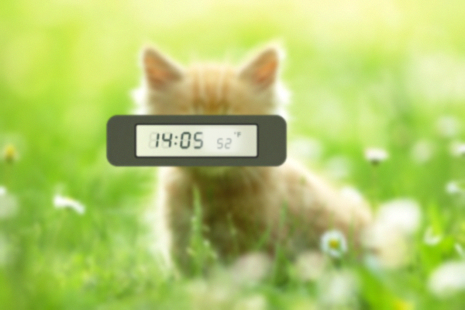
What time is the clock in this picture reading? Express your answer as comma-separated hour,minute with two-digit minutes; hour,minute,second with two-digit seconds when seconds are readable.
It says 14,05
